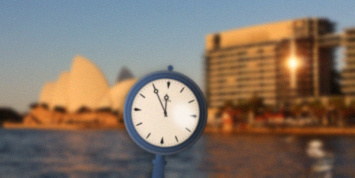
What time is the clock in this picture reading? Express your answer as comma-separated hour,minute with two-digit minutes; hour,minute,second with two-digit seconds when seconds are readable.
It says 11,55
